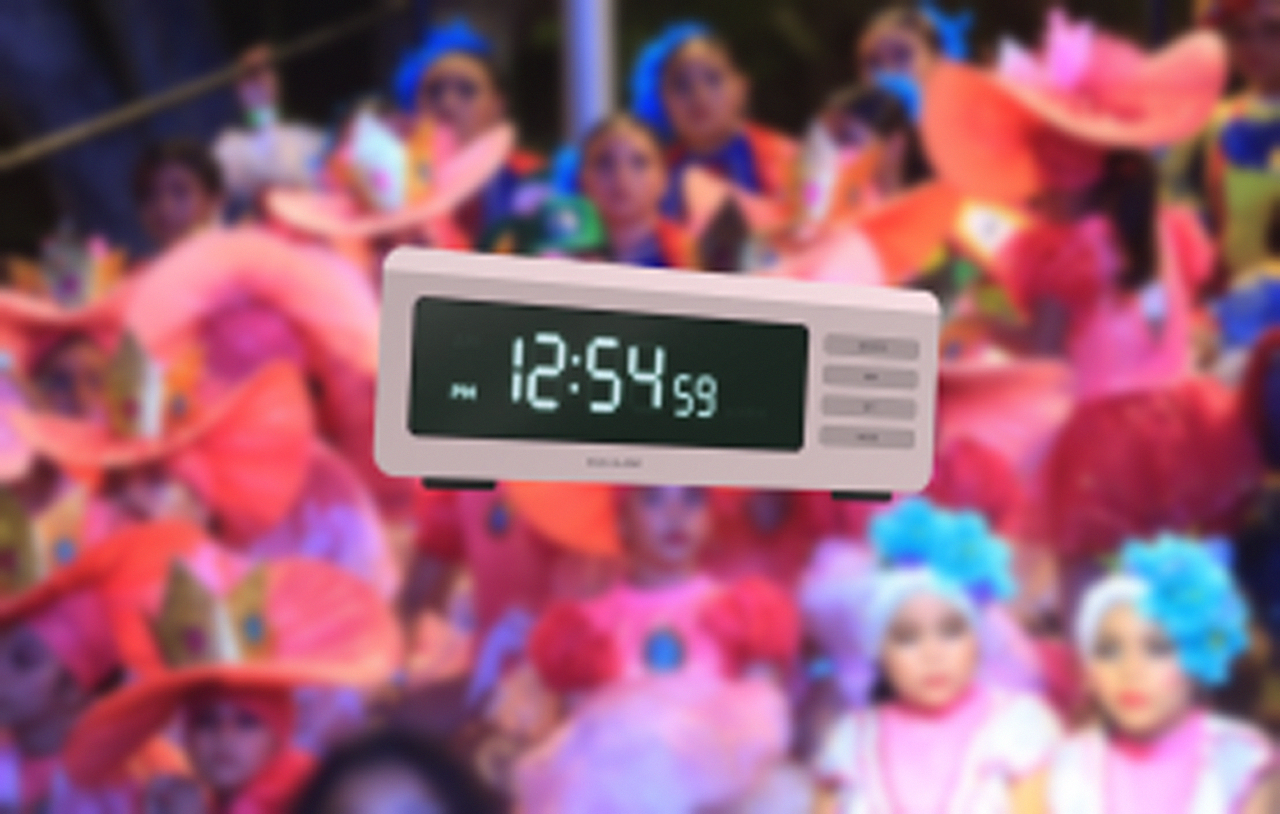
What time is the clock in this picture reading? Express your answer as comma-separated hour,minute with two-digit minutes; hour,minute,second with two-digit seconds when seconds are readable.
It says 12,54,59
